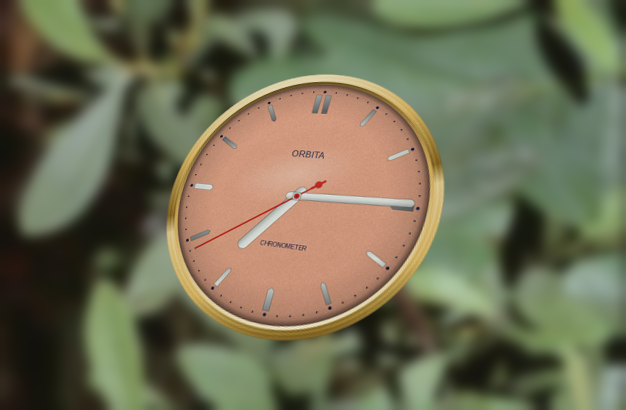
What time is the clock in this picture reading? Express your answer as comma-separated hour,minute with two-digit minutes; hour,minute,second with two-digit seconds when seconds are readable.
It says 7,14,39
